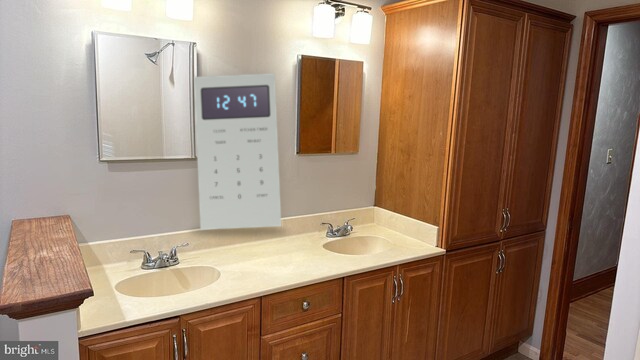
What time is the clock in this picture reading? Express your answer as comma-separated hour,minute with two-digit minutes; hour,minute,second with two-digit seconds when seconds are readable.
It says 12,47
